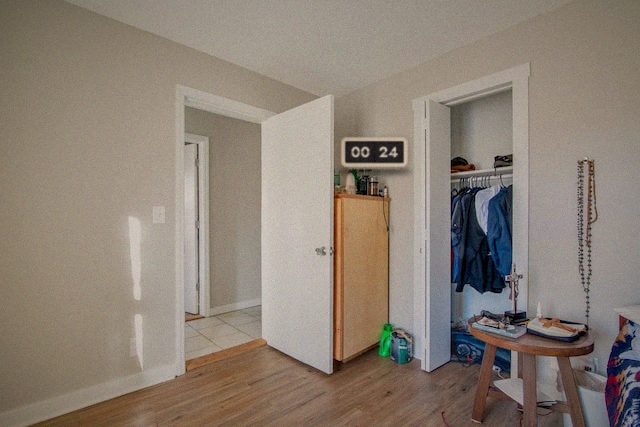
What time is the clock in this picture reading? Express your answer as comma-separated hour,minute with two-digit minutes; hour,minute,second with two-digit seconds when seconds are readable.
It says 0,24
